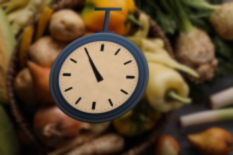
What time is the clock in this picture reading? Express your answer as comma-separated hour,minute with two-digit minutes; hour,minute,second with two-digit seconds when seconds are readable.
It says 10,55
